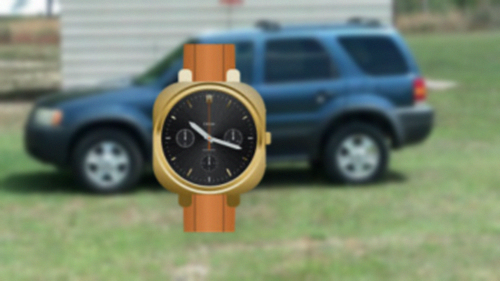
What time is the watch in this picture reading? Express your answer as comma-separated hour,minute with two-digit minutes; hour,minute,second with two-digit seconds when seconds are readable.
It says 10,18
